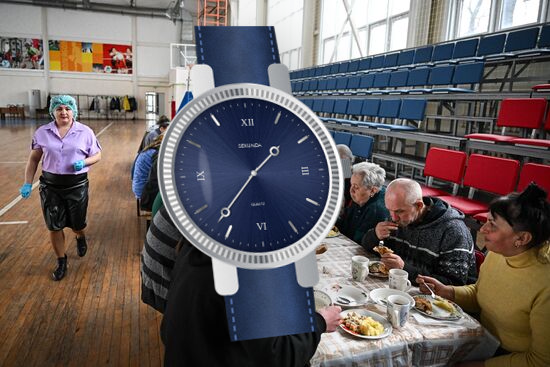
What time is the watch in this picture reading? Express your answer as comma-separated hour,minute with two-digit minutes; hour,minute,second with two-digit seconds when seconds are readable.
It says 1,37
